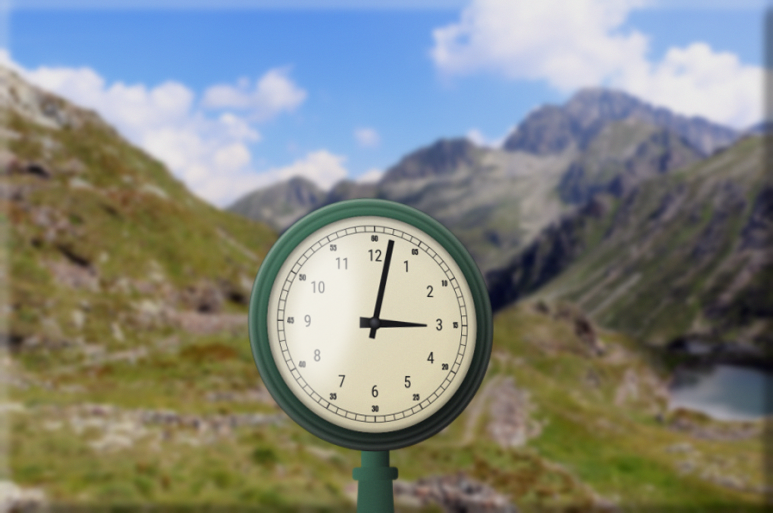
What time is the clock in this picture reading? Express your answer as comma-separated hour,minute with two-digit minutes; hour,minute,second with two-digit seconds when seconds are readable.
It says 3,02
